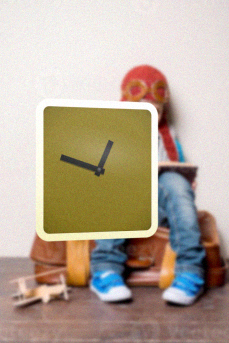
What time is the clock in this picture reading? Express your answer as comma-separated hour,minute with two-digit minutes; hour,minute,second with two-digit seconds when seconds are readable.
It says 12,48
